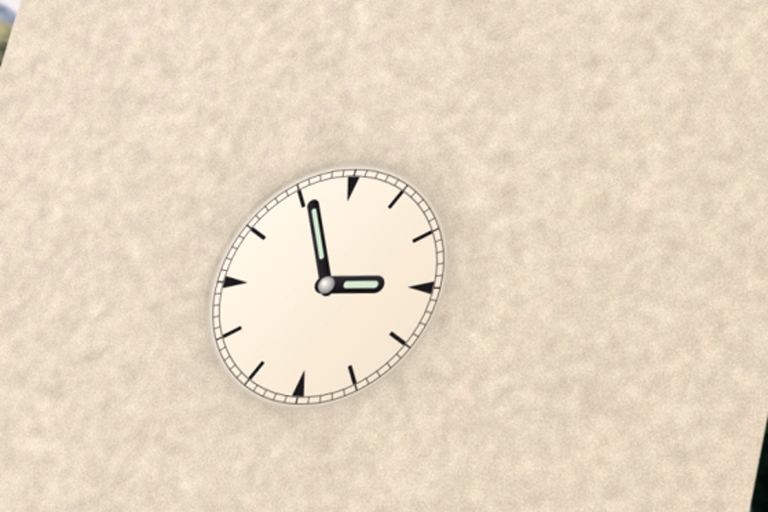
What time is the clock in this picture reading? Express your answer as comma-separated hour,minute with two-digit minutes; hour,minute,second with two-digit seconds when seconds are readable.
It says 2,56
